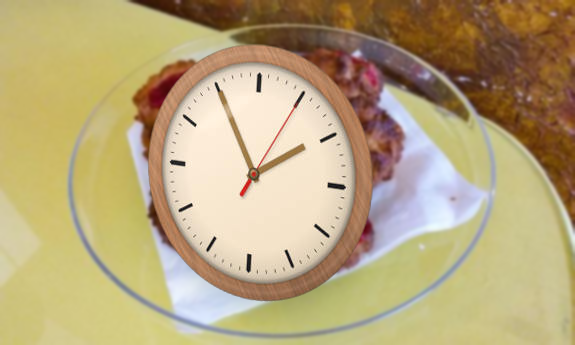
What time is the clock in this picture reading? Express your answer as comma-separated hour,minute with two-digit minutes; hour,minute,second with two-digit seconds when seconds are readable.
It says 1,55,05
